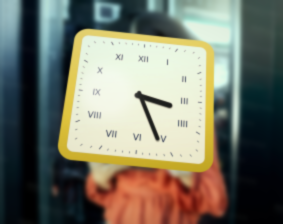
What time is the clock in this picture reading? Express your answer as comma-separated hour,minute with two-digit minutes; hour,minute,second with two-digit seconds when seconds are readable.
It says 3,26
